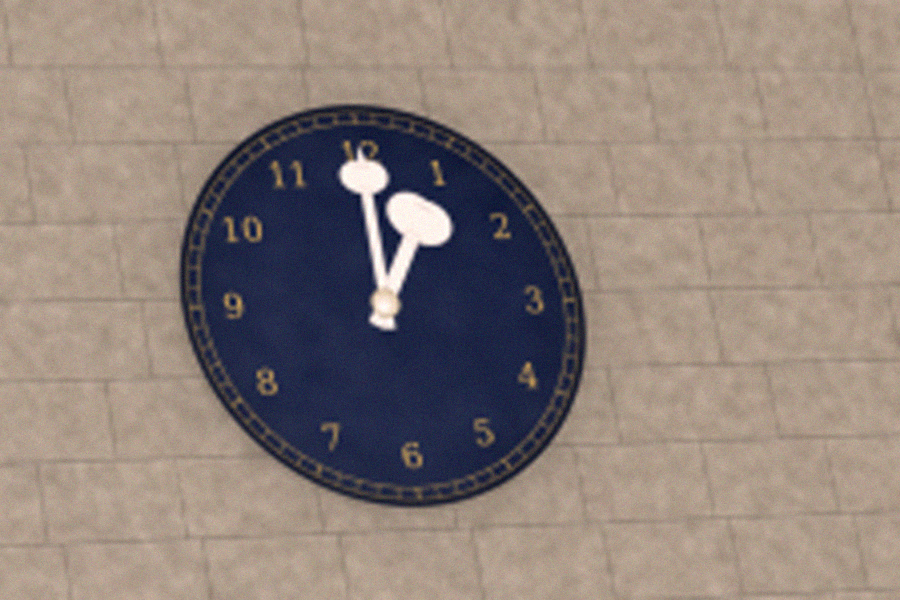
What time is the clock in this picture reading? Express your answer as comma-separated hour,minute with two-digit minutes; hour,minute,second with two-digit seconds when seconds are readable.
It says 1,00
